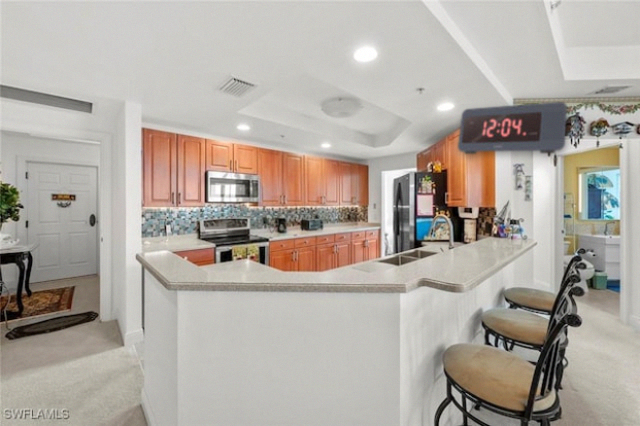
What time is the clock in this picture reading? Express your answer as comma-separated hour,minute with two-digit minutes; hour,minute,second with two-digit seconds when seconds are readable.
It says 12,04
